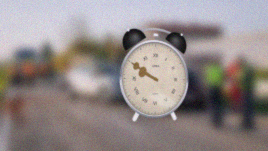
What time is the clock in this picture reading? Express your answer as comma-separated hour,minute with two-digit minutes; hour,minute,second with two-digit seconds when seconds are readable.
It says 9,50
